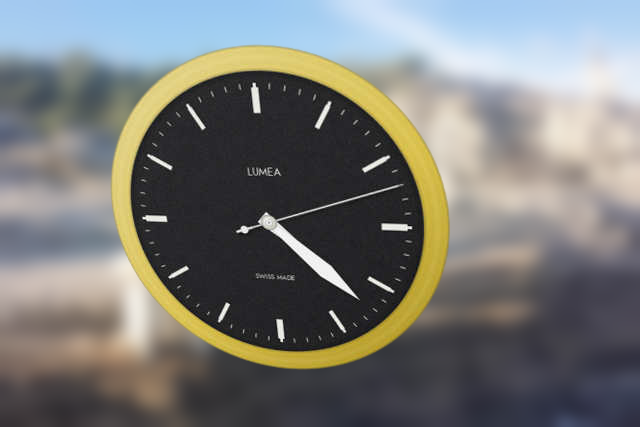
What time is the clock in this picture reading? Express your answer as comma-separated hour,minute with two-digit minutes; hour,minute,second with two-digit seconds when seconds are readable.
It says 4,22,12
